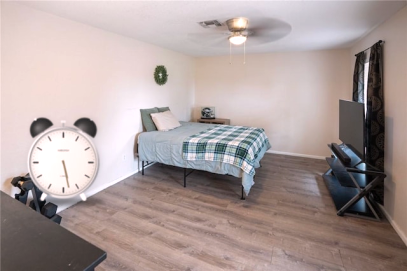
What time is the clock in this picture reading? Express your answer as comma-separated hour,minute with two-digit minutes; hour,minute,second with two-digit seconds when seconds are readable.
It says 5,28
